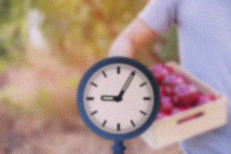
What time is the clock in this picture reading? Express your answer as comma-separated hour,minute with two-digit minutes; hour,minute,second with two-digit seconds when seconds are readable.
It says 9,05
